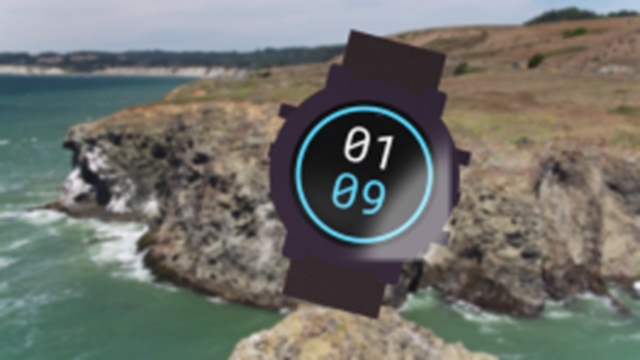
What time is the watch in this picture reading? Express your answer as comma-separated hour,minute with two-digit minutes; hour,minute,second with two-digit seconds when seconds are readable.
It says 1,09
